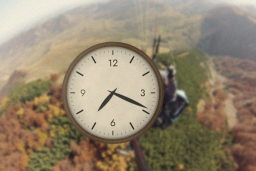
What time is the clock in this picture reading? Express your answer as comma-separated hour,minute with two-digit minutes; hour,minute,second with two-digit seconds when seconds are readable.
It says 7,19
